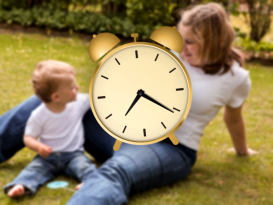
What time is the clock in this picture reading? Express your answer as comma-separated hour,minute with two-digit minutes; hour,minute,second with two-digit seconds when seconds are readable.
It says 7,21
